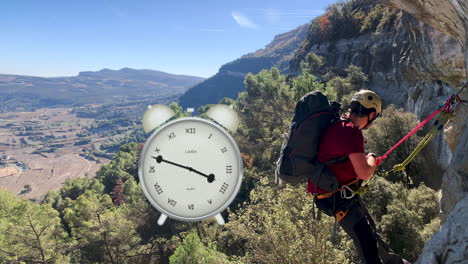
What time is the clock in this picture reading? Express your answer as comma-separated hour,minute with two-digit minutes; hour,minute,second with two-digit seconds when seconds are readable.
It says 3,48
